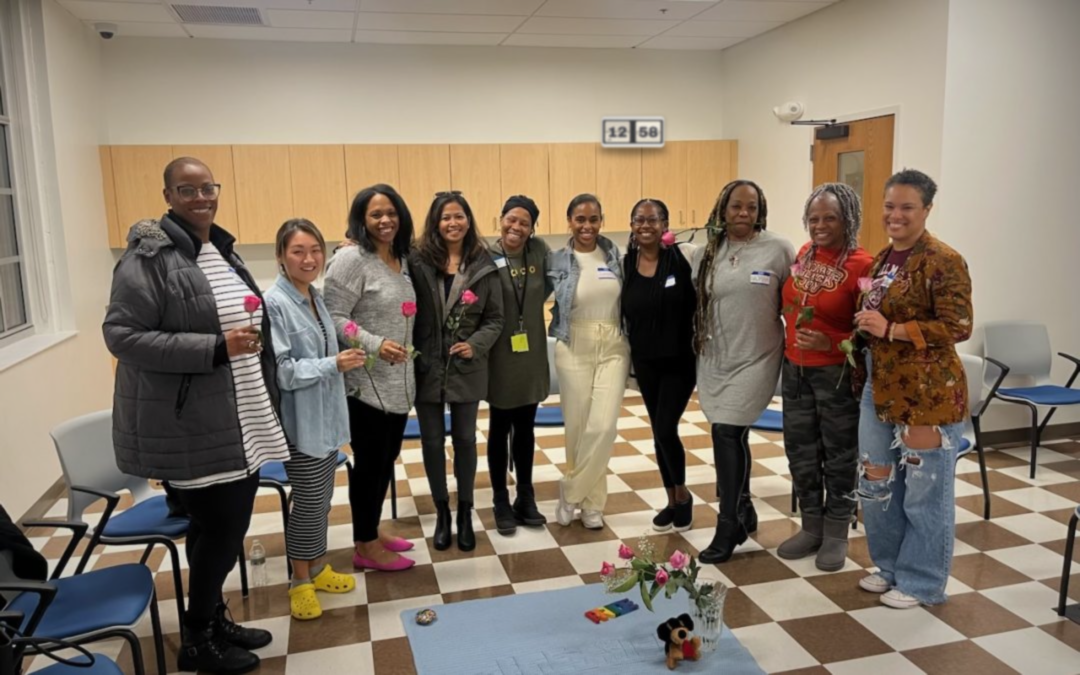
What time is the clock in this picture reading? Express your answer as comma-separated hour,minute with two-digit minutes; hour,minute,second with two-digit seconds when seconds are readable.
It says 12,58
